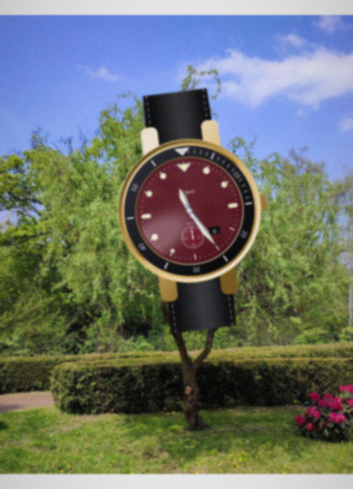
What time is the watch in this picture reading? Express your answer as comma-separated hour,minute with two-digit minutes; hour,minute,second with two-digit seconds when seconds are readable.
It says 11,25
